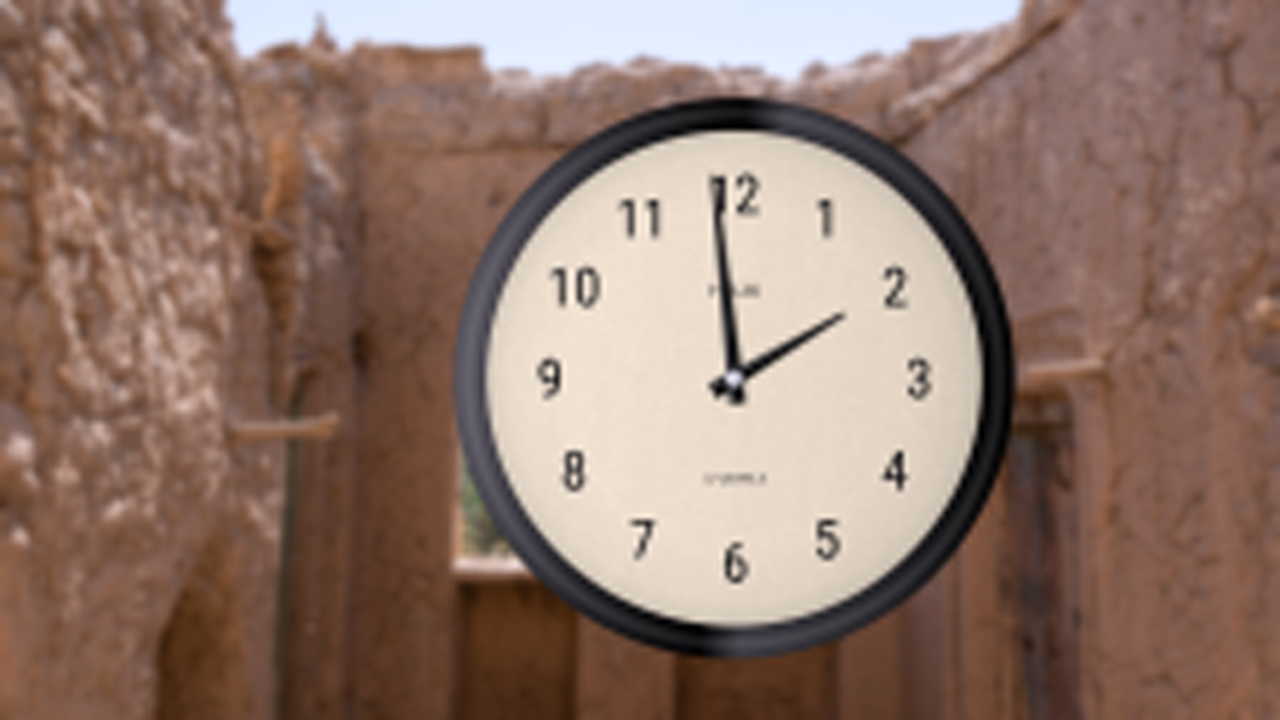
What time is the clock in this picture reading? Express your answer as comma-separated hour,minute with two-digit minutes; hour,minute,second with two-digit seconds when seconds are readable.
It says 1,59
